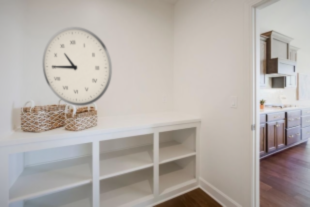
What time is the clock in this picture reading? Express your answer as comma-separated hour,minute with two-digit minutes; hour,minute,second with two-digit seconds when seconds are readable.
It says 10,45
